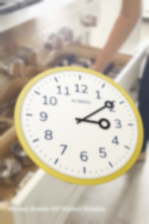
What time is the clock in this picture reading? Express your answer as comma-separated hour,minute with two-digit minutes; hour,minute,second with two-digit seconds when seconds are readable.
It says 3,09
